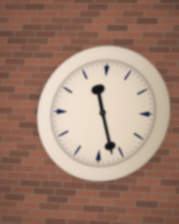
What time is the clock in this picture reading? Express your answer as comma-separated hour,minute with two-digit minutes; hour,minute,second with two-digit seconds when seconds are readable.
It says 11,27
